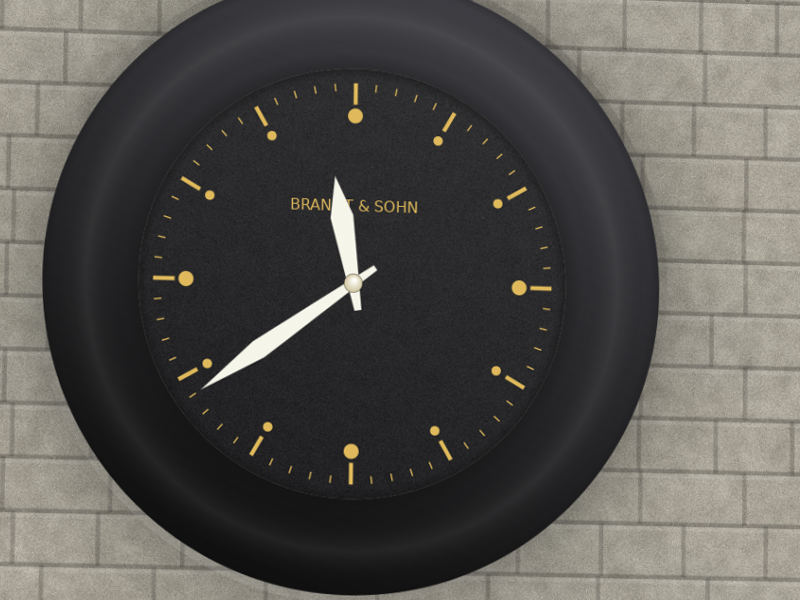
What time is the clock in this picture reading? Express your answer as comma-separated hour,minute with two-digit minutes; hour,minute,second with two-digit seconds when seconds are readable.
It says 11,39
